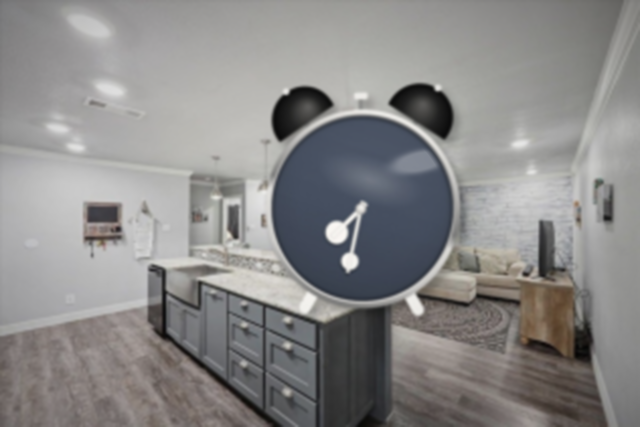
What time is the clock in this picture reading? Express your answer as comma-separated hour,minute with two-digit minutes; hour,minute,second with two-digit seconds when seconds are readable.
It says 7,32
